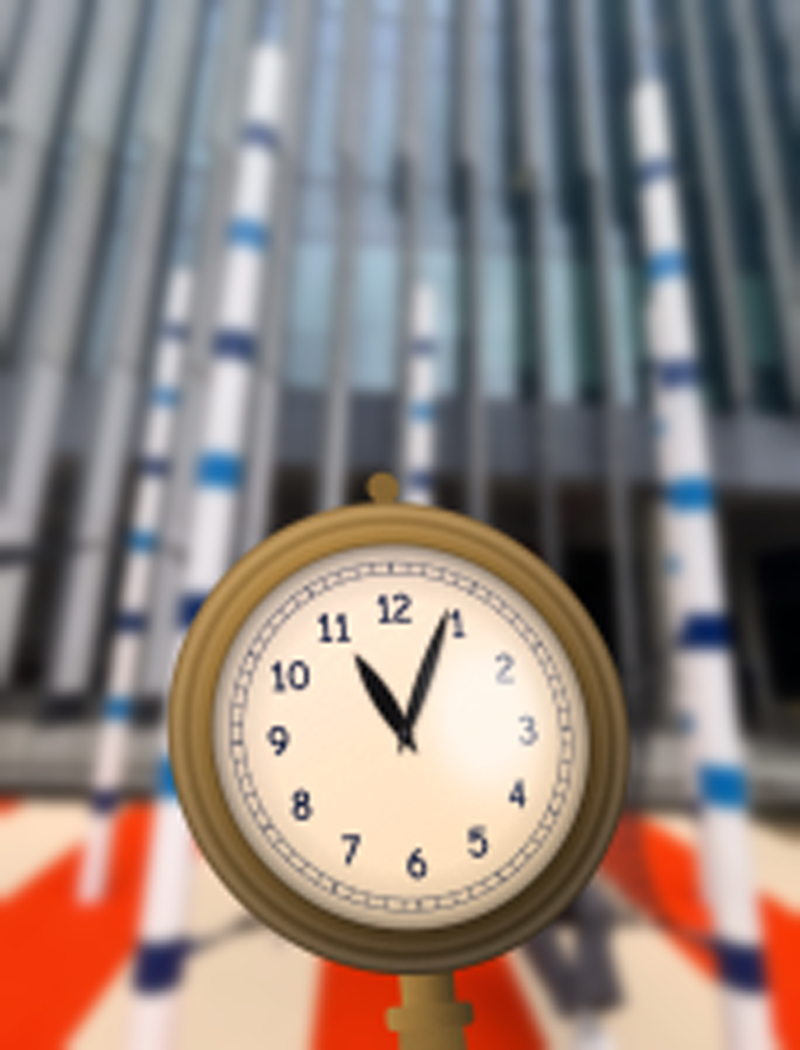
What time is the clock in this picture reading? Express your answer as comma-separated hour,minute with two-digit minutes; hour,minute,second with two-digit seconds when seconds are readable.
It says 11,04
